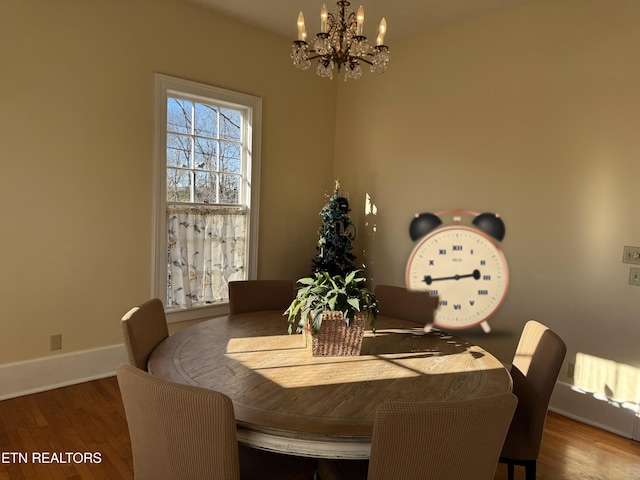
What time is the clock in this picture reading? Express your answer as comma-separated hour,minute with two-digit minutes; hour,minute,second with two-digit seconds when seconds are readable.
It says 2,44
